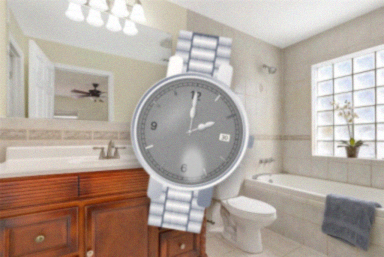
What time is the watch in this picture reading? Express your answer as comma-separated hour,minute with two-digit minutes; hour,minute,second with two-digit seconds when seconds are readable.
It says 2,00
